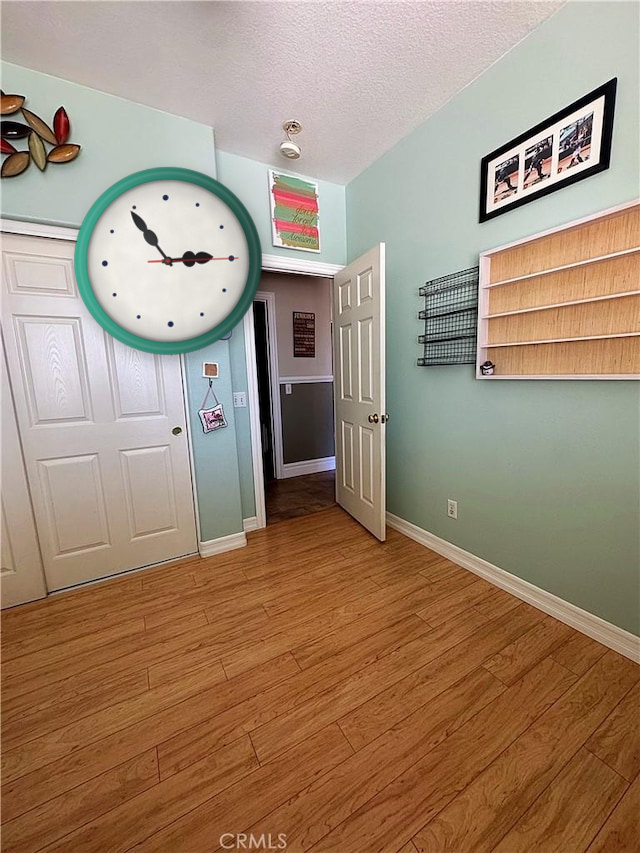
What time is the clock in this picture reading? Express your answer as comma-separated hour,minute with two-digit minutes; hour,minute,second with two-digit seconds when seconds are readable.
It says 2,54,15
